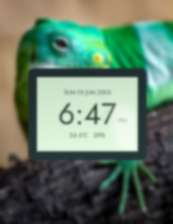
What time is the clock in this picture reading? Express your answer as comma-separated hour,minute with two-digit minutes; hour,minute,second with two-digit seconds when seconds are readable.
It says 6,47
